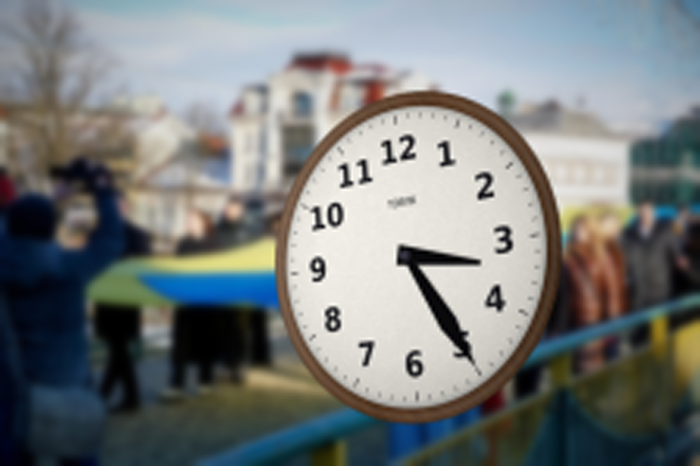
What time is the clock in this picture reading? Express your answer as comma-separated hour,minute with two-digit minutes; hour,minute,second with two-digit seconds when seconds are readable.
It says 3,25
